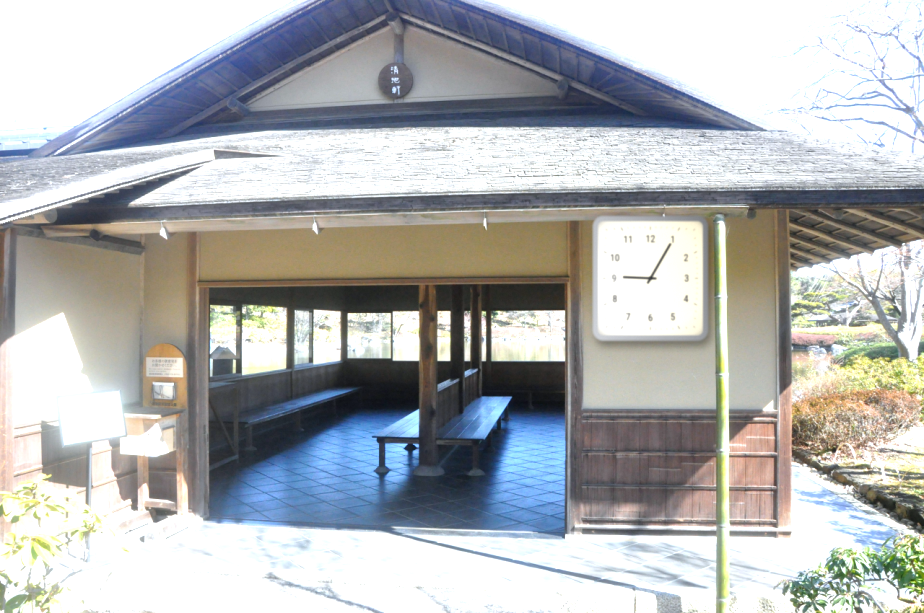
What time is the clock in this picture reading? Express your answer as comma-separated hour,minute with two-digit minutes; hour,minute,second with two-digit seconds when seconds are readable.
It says 9,05
